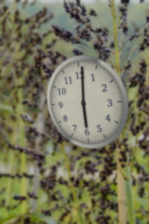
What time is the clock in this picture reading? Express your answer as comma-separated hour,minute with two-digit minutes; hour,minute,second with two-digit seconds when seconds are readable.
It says 6,01
